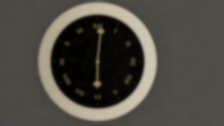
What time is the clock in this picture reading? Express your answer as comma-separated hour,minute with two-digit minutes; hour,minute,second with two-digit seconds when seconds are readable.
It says 6,01
